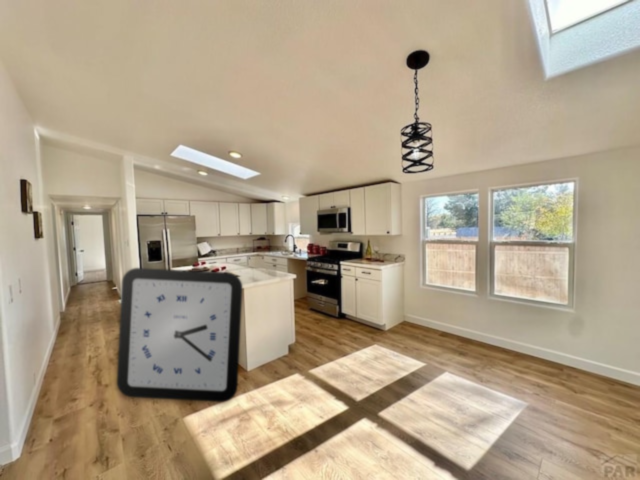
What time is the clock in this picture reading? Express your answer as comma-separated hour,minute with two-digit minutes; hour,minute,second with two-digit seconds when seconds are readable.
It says 2,21
